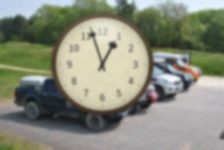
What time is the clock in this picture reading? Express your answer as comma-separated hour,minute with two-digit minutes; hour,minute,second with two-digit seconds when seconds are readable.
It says 12,57
